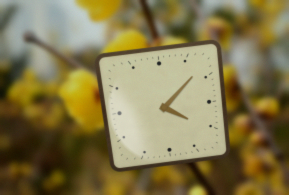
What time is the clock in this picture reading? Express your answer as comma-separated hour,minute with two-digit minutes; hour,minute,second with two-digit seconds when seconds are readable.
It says 4,08
